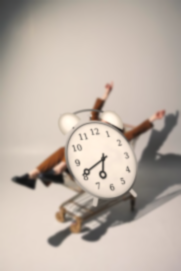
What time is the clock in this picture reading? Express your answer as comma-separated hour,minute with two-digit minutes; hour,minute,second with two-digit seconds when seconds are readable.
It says 6,41
